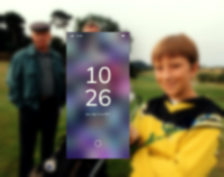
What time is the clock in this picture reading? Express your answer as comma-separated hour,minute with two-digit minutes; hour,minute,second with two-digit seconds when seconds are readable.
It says 10,26
